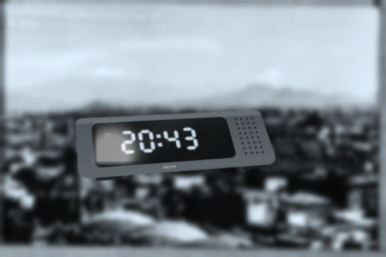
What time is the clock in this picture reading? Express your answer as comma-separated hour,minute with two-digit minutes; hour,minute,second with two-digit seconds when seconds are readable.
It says 20,43
